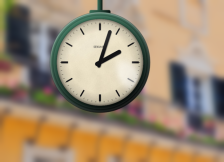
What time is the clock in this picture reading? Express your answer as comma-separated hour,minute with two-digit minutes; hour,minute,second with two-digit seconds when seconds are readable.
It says 2,03
